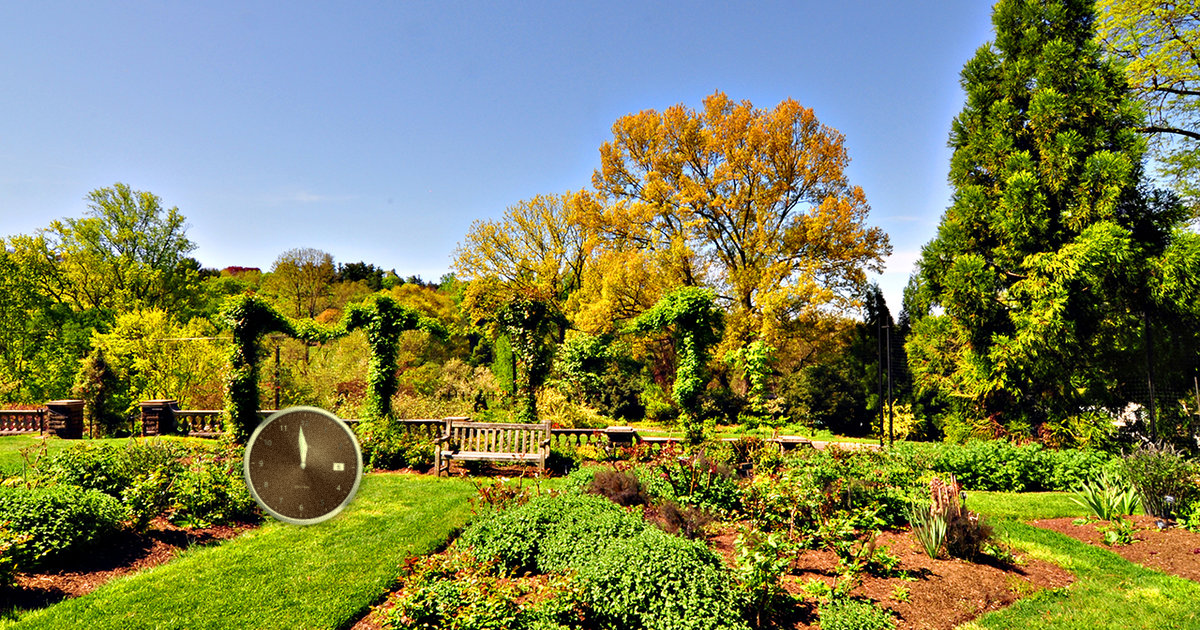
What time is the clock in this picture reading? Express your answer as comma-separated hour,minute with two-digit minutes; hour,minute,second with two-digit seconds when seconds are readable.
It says 11,59
